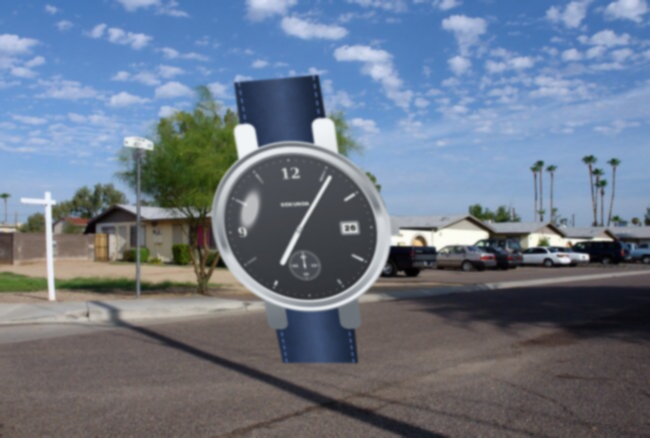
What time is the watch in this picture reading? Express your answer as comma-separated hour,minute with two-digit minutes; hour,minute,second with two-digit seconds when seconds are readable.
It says 7,06
